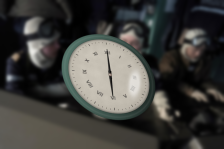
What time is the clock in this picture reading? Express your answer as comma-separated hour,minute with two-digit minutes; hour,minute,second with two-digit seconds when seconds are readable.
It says 6,00
